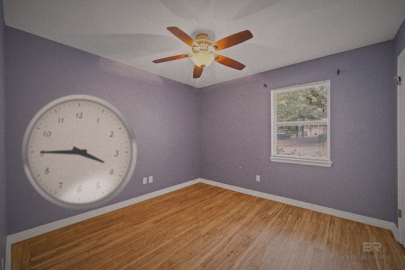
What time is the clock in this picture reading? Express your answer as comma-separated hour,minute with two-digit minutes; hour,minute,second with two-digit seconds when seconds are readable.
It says 3,45
